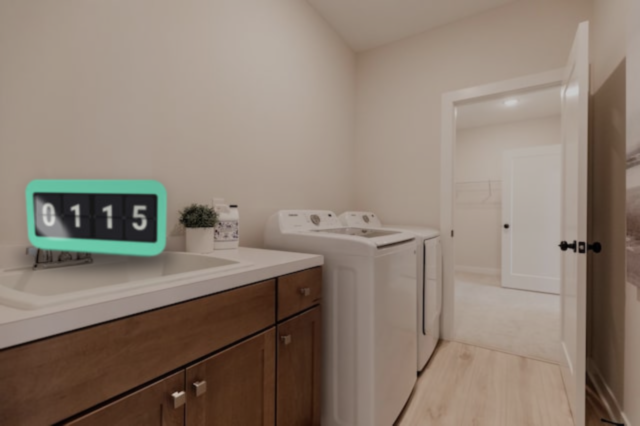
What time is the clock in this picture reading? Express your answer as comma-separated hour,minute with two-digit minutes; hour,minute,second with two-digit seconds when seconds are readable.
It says 1,15
